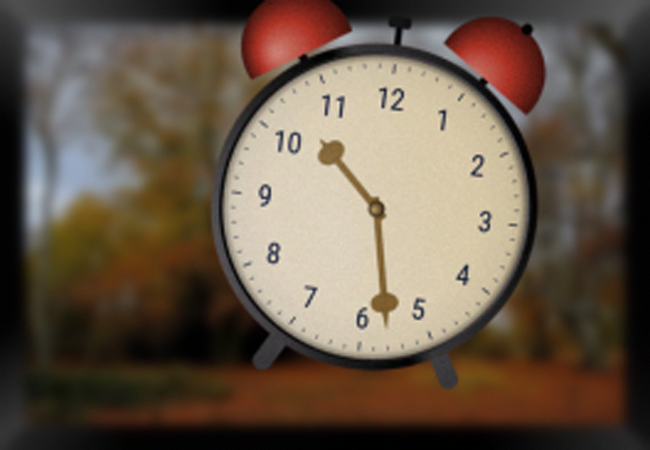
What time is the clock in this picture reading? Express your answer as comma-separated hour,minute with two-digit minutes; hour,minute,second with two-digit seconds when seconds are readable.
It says 10,28
